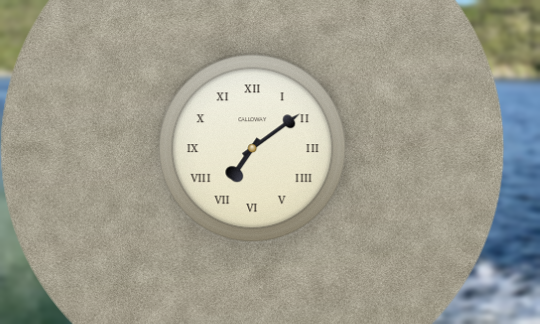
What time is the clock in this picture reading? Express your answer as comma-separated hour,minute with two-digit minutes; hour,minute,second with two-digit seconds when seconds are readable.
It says 7,09
